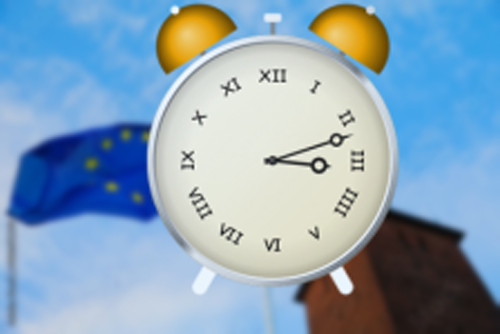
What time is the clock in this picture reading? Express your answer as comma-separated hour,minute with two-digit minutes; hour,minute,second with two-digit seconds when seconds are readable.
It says 3,12
